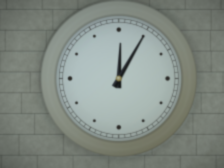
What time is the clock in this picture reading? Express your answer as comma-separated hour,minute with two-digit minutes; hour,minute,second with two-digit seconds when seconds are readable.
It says 12,05
